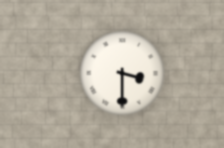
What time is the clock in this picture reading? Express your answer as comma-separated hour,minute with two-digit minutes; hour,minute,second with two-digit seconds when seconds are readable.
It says 3,30
